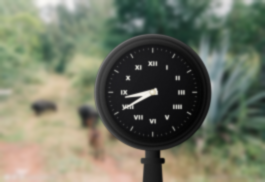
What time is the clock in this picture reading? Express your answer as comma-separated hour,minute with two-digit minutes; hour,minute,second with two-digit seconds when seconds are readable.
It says 8,40
